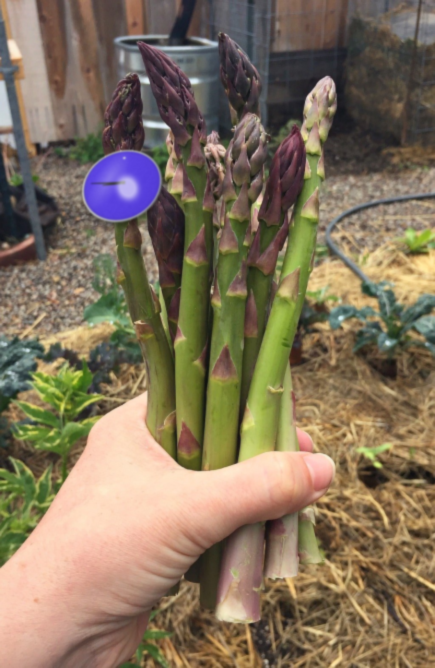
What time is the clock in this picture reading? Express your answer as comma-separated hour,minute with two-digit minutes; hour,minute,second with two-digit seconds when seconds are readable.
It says 8,45
